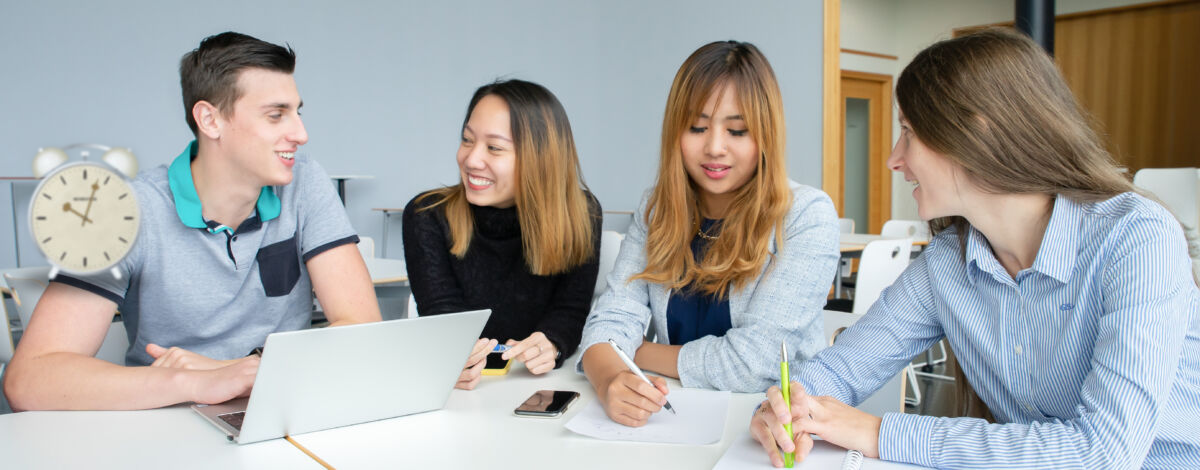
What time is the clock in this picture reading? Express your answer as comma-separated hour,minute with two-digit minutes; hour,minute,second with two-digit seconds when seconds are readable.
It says 10,03
